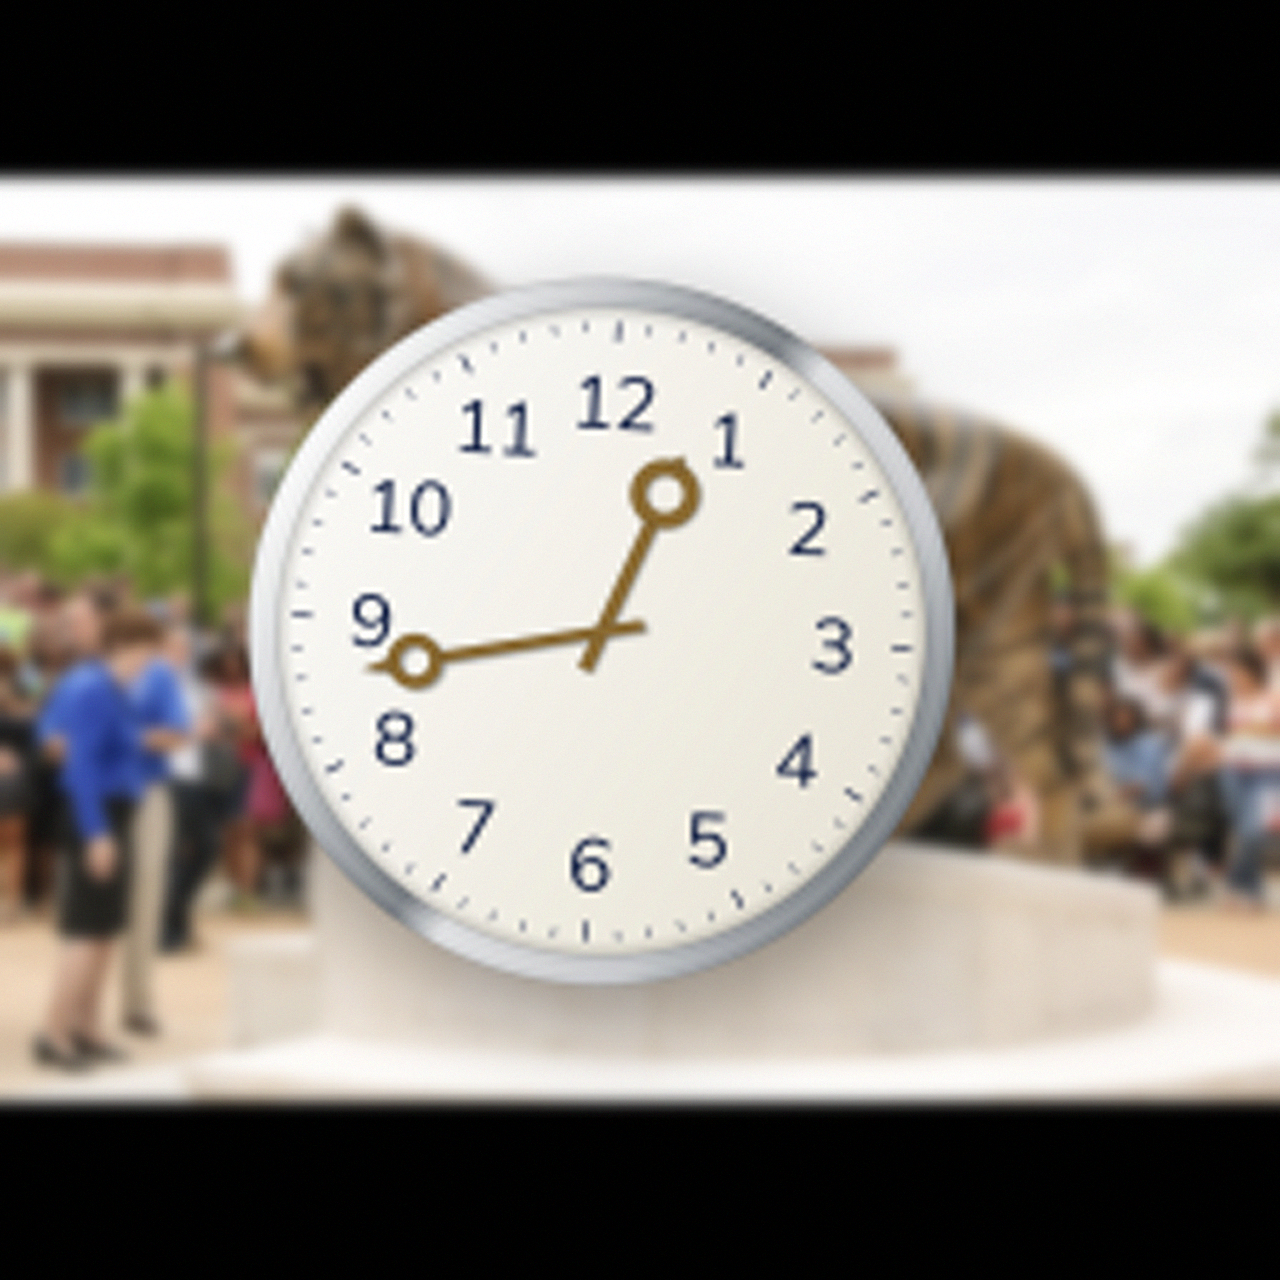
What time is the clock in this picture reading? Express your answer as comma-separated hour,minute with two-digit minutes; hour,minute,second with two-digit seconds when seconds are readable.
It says 12,43
